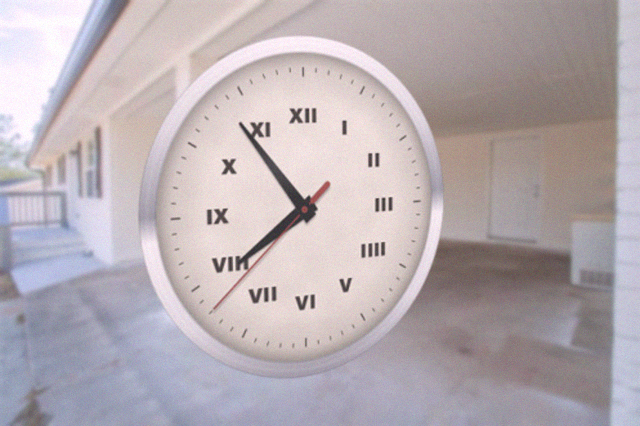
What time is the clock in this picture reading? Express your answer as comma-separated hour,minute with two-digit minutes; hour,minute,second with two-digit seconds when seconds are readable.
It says 7,53,38
